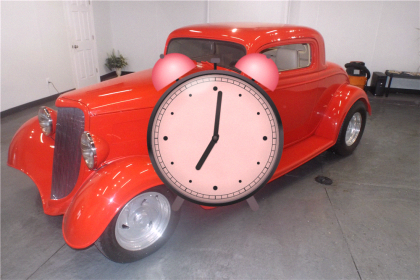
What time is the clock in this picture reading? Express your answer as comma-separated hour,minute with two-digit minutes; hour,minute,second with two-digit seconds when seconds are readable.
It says 7,01
